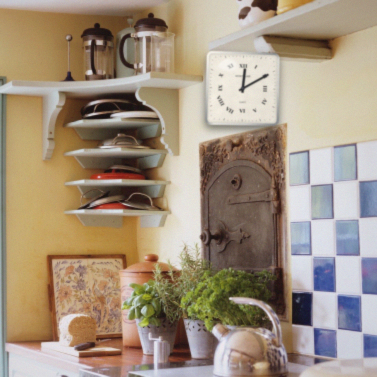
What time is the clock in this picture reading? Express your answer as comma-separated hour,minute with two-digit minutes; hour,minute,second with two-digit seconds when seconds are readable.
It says 12,10
